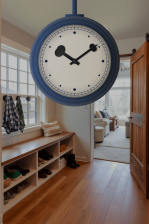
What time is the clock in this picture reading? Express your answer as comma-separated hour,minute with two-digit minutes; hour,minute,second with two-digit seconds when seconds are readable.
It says 10,09
